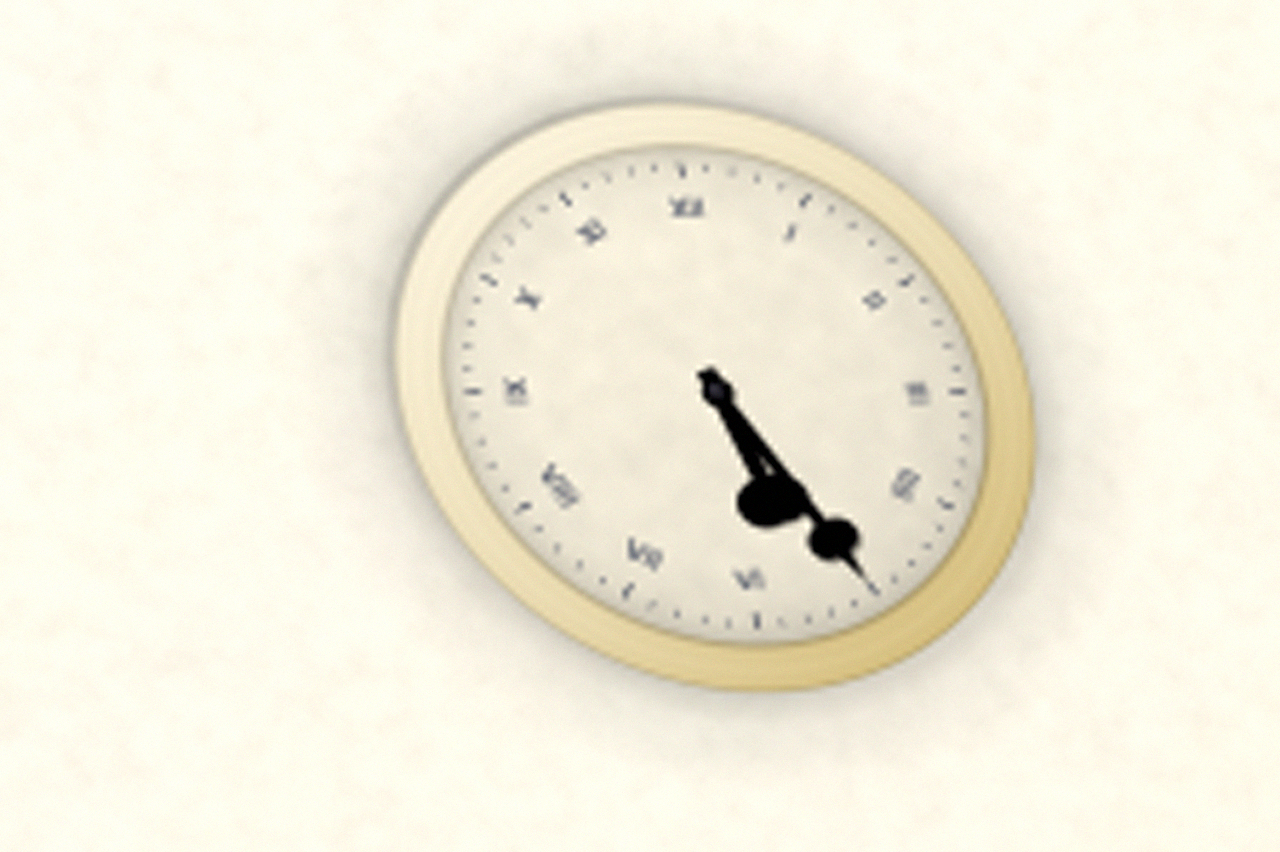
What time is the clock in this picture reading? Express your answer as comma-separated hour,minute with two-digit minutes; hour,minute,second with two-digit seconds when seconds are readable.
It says 5,25
